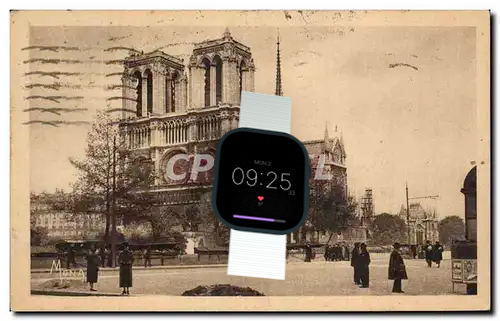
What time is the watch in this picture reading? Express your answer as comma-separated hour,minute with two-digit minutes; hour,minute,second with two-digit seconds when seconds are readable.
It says 9,25
